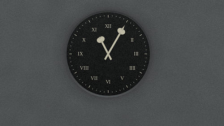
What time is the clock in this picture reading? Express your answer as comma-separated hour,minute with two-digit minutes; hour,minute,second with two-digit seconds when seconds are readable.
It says 11,05
